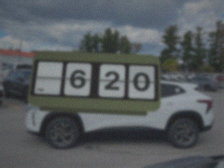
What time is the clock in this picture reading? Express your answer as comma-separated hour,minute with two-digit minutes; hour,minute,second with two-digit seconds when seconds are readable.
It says 6,20
